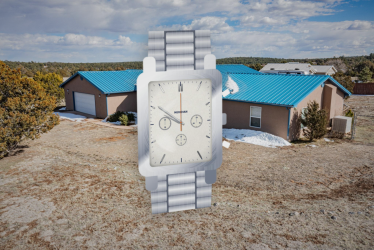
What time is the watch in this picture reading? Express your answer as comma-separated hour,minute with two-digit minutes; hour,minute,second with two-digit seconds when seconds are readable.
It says 9,51
